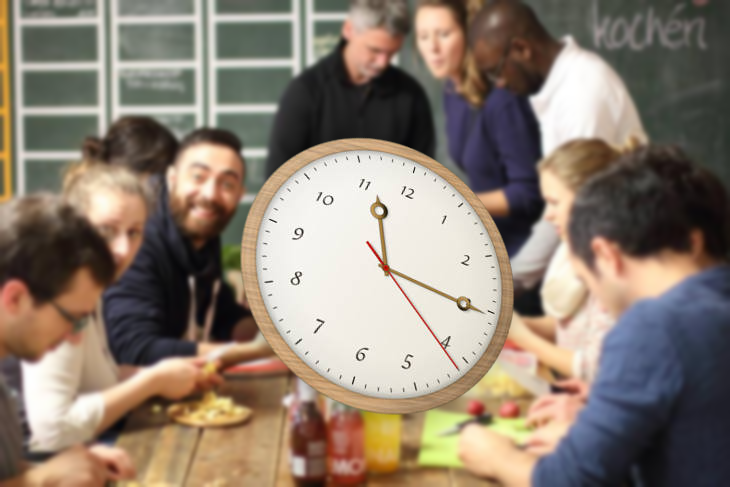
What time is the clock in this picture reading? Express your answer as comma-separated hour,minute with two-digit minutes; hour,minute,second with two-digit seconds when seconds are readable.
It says 11,15,21
